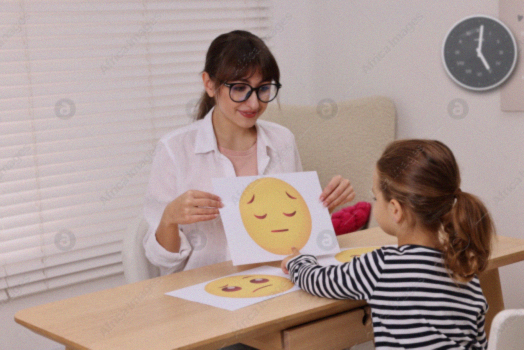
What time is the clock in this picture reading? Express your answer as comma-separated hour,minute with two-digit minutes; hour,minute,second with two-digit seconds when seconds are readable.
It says 5,01
